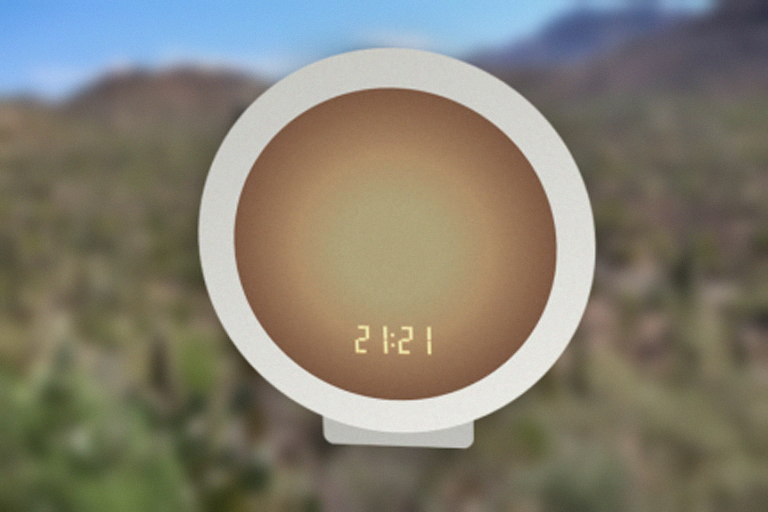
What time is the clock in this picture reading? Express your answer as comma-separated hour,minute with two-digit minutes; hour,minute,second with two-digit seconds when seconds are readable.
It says 21,21
